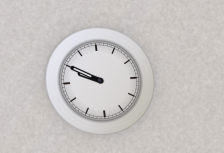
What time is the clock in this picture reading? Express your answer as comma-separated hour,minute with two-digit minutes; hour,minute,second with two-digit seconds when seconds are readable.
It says 9,50
